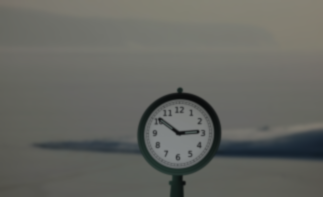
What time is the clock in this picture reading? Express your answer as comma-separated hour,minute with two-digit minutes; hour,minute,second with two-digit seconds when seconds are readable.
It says 2,51
